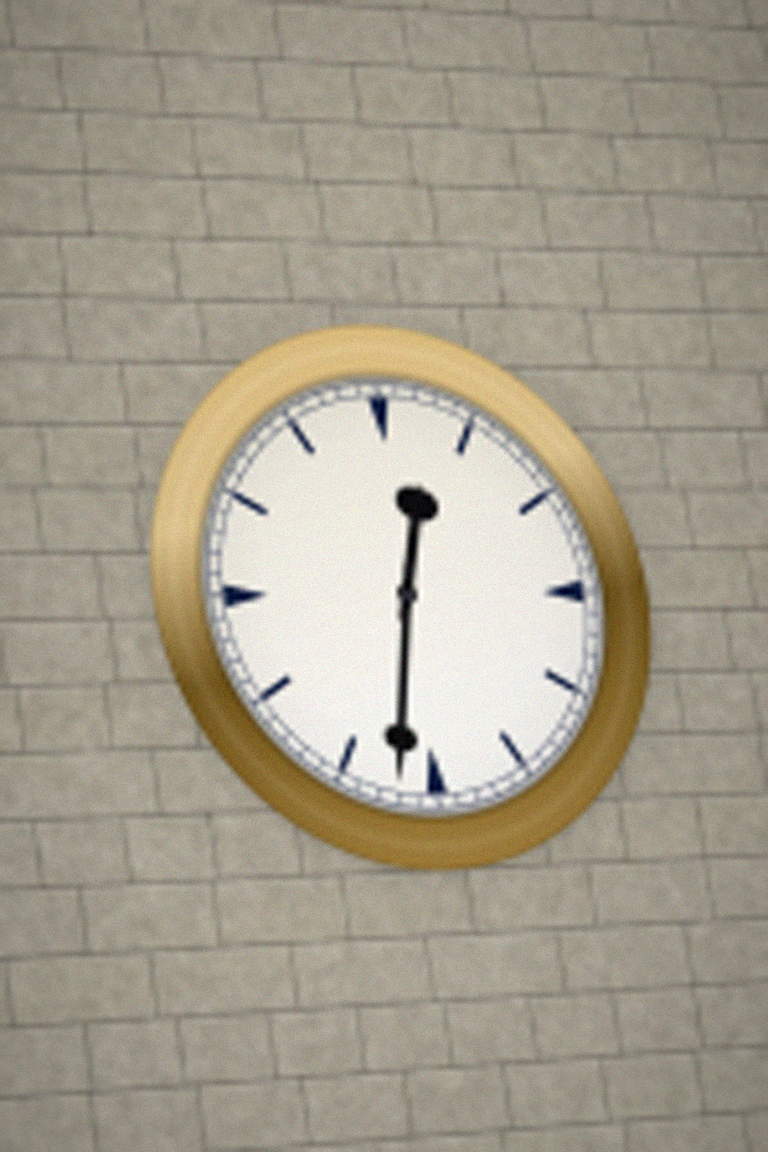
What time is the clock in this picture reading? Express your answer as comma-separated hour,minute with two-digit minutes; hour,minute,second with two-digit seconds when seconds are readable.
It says 12,32
